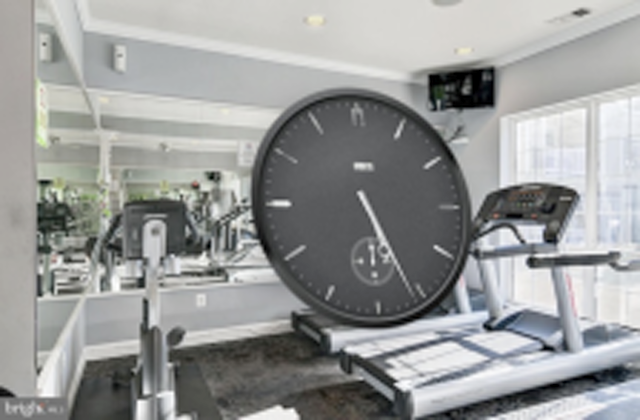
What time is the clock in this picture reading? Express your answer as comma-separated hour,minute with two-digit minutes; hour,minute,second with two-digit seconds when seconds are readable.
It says 5,26
